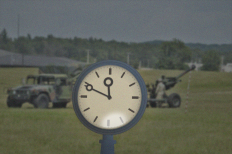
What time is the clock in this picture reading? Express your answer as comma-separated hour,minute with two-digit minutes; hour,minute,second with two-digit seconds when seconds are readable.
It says 11,49
